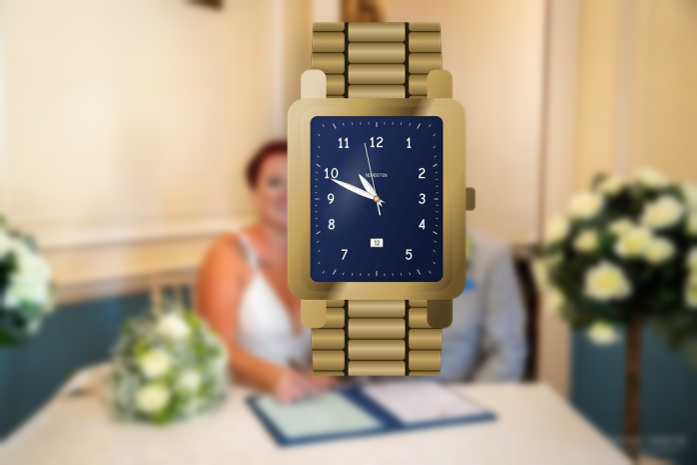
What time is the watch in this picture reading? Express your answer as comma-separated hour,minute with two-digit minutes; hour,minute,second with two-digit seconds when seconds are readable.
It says 10,48,58
